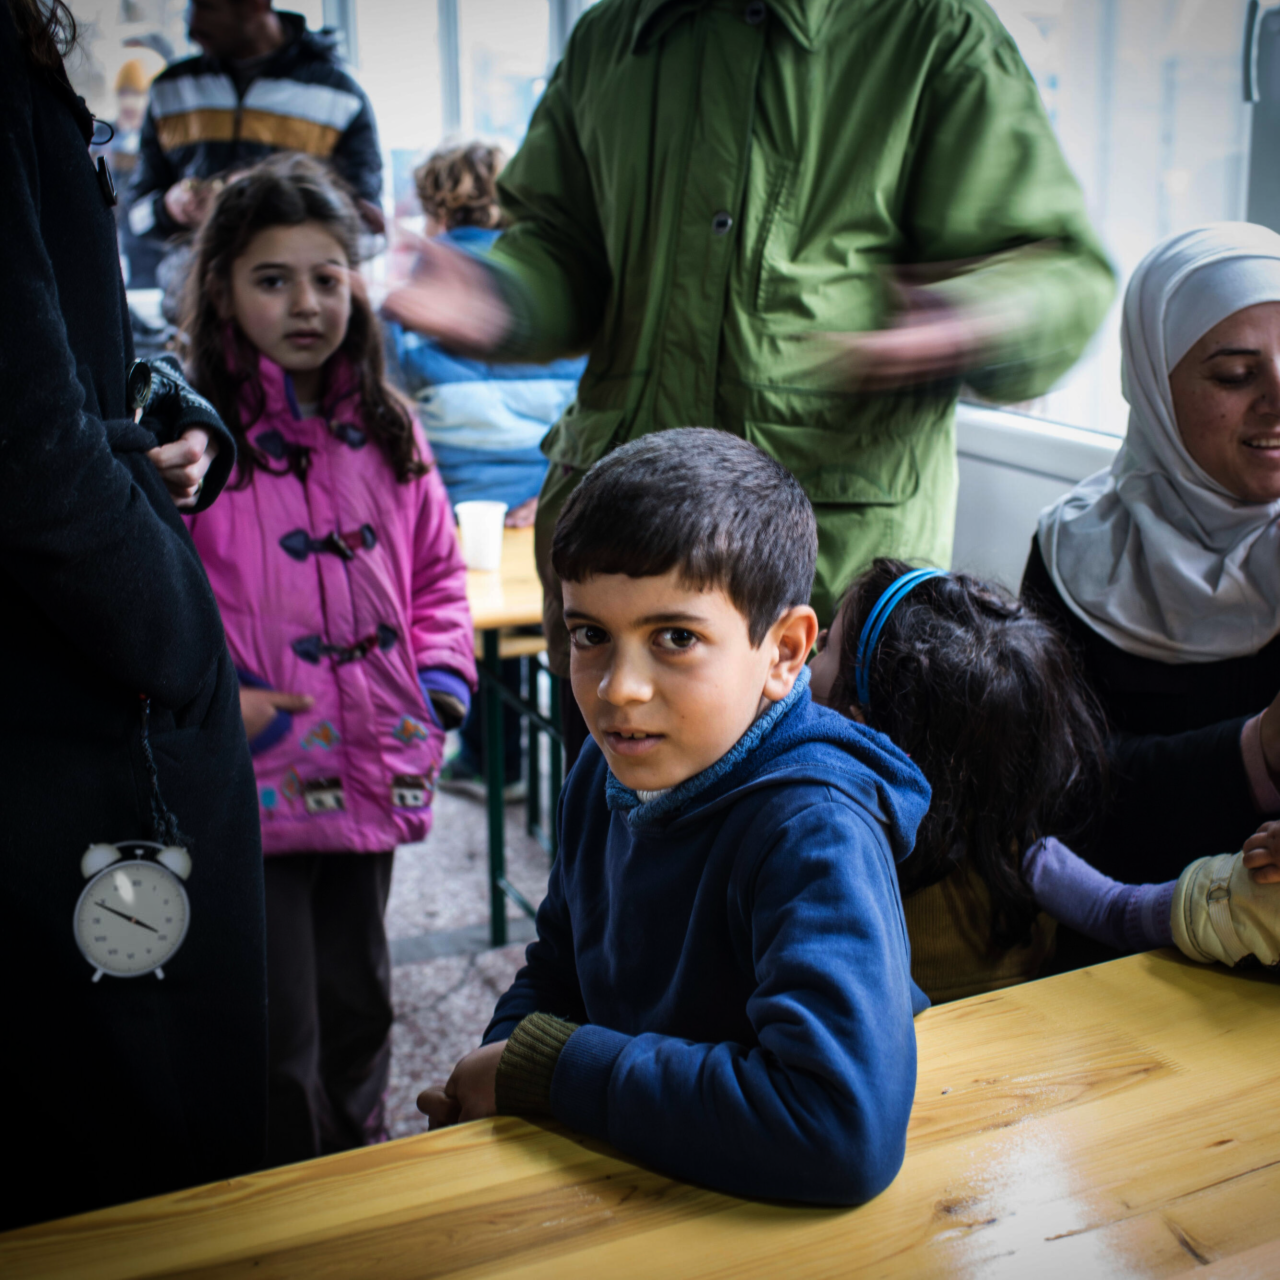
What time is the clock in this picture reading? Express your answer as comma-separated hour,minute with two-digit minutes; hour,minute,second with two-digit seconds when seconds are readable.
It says 3,49
